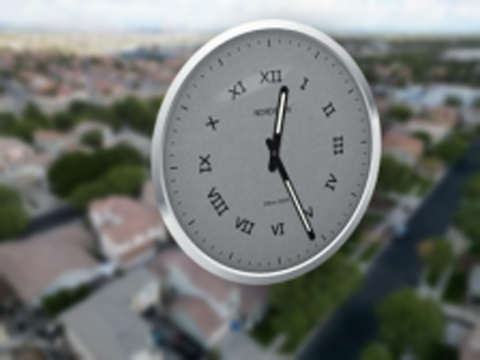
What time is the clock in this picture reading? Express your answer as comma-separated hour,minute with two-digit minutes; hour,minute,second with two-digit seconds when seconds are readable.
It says 12,26
